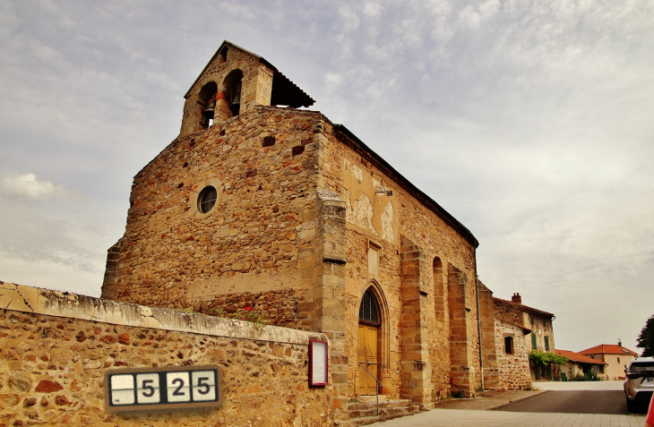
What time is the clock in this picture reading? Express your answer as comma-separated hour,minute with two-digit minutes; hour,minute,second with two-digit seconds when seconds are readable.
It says 5,25
